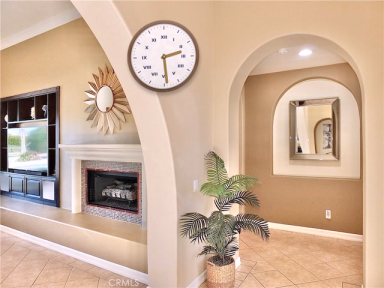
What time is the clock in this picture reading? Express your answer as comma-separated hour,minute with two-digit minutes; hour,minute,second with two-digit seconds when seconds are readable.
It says 2,29
